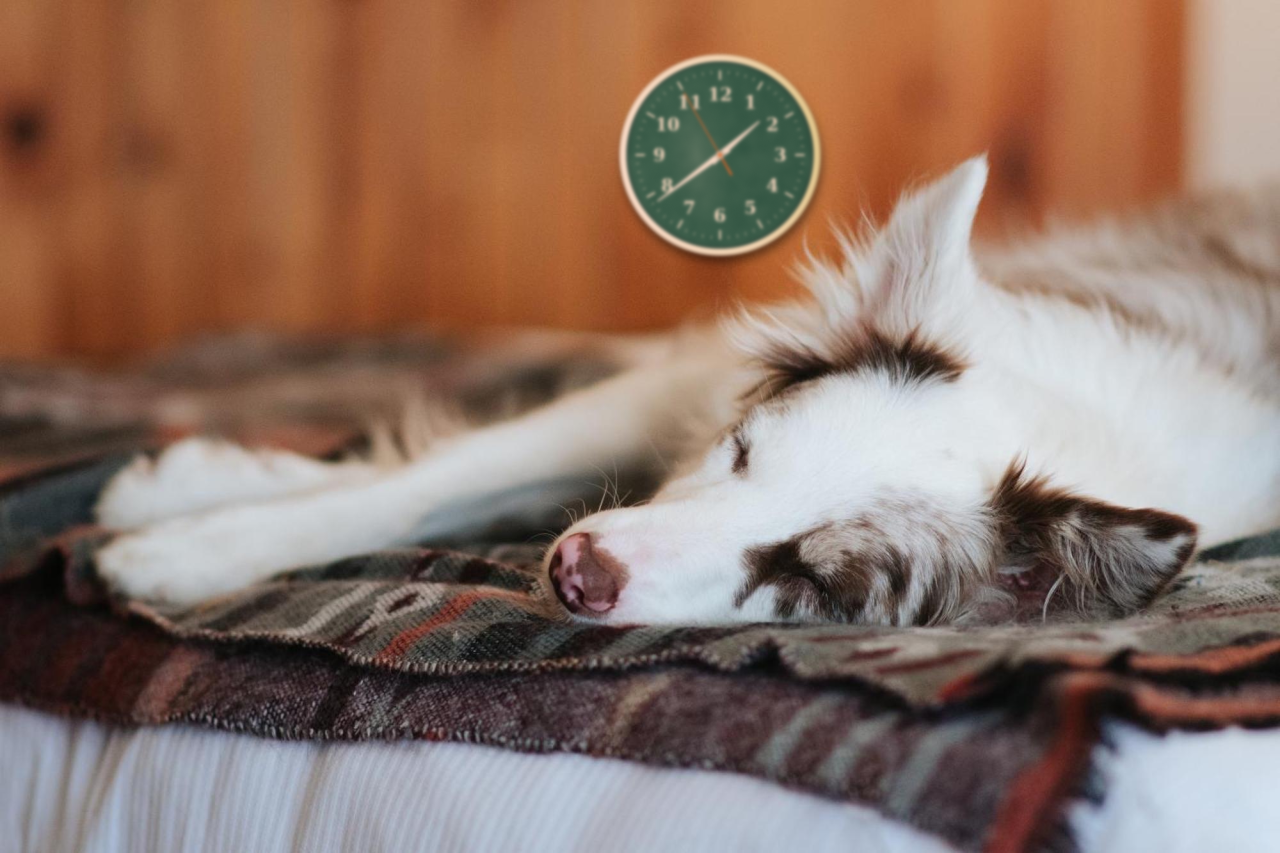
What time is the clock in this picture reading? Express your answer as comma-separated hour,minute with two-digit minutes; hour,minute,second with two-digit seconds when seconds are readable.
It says 1,38,55
